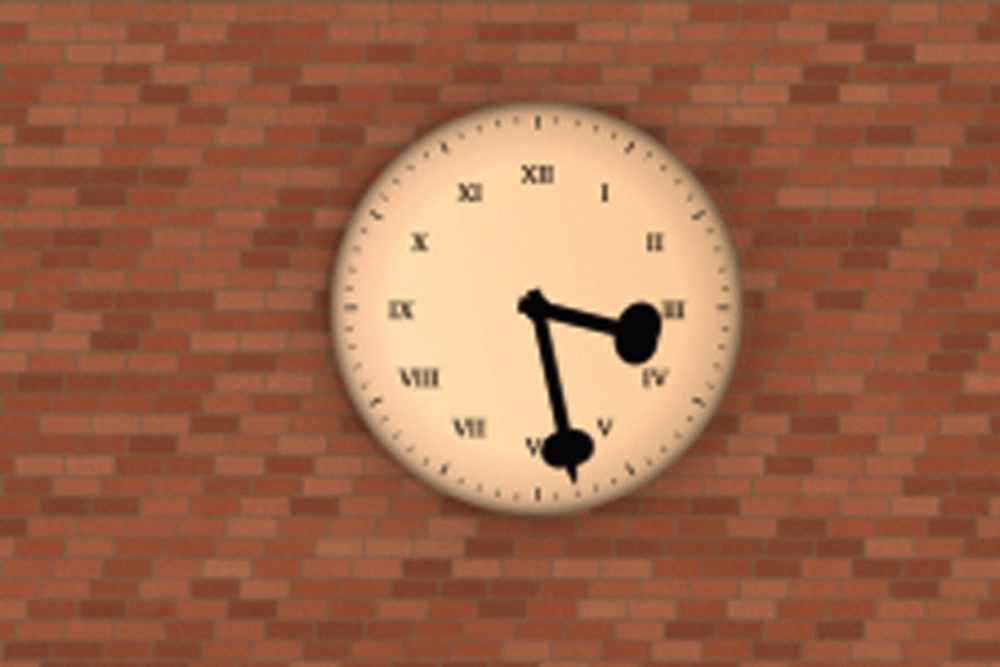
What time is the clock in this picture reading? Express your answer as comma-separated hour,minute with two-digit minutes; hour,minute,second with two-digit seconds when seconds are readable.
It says 3,28
